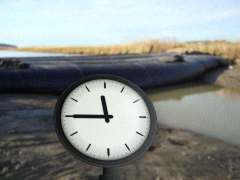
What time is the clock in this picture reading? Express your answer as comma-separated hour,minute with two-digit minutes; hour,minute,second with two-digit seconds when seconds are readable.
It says 11,45
